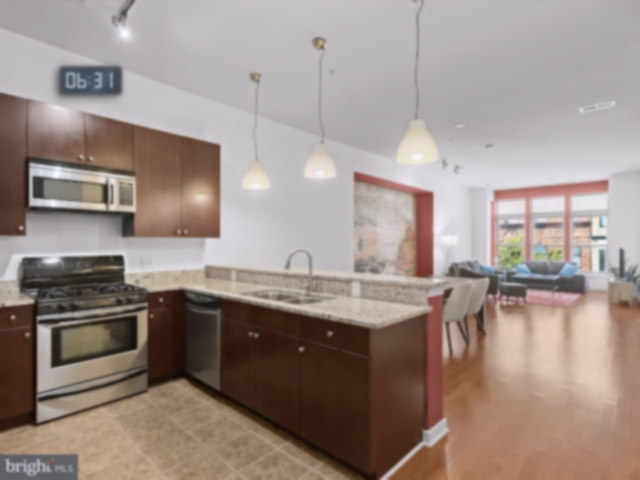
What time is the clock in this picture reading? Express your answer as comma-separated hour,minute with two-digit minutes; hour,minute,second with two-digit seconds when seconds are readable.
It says 6,31
